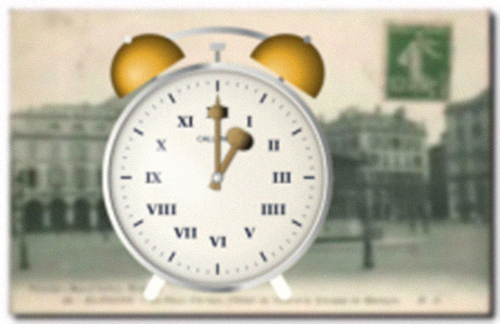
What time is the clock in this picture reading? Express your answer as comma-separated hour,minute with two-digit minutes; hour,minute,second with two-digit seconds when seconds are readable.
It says 1,00
